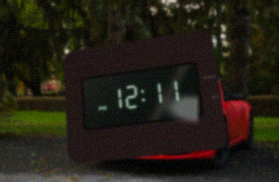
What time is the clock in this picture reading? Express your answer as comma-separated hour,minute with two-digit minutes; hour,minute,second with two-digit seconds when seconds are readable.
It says 12,11
